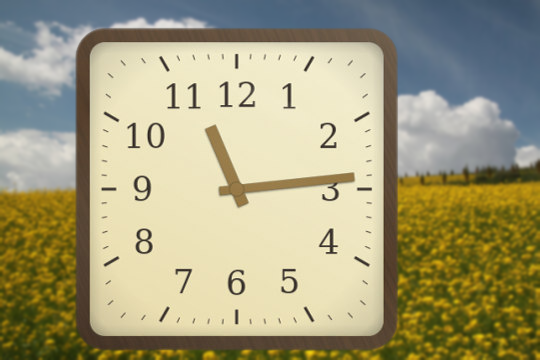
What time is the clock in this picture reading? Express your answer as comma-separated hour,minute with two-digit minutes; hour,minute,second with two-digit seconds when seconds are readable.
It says 11,14
